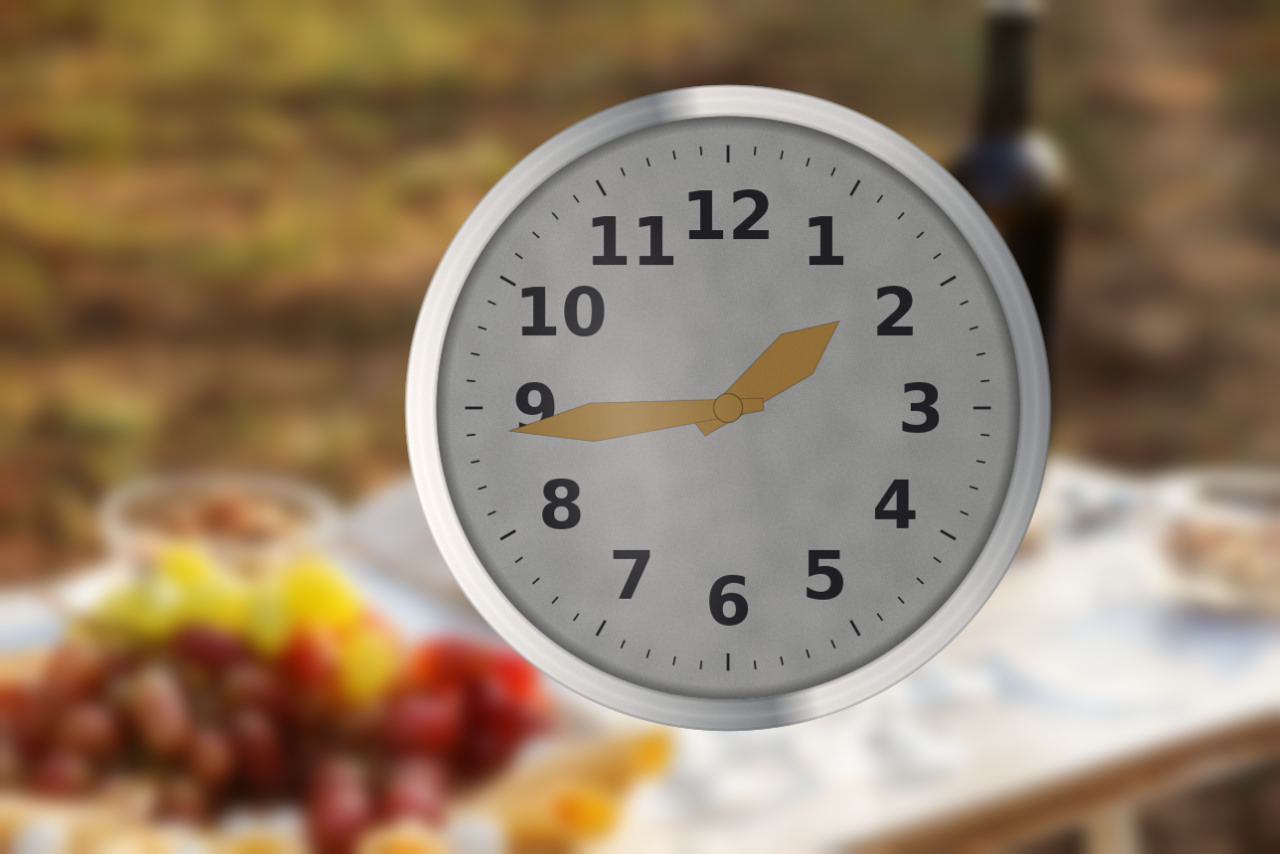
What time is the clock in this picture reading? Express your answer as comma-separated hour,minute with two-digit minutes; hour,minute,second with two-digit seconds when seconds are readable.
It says 1,44
